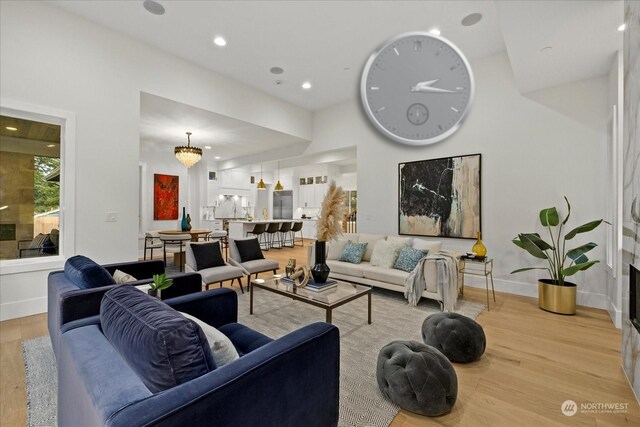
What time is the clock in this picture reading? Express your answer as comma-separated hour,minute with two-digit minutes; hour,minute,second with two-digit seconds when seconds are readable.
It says 2,16
